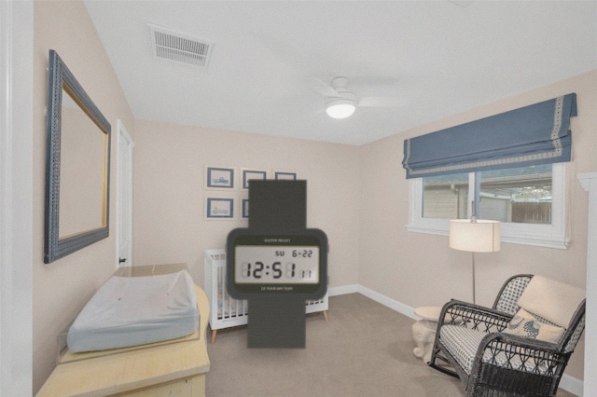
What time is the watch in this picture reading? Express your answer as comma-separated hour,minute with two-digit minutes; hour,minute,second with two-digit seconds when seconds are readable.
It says 12,51
